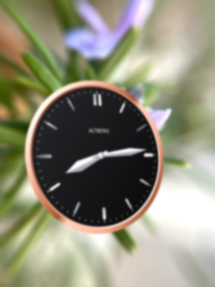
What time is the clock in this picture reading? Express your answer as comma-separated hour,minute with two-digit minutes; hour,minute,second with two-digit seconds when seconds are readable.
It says 8,14
